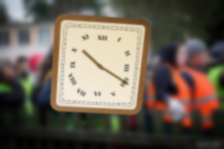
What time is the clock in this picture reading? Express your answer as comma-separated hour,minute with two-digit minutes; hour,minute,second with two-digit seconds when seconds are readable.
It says 10,20
